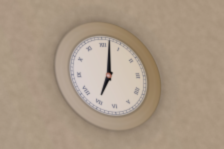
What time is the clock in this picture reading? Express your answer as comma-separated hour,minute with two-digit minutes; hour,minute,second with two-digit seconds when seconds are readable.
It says 7,02
